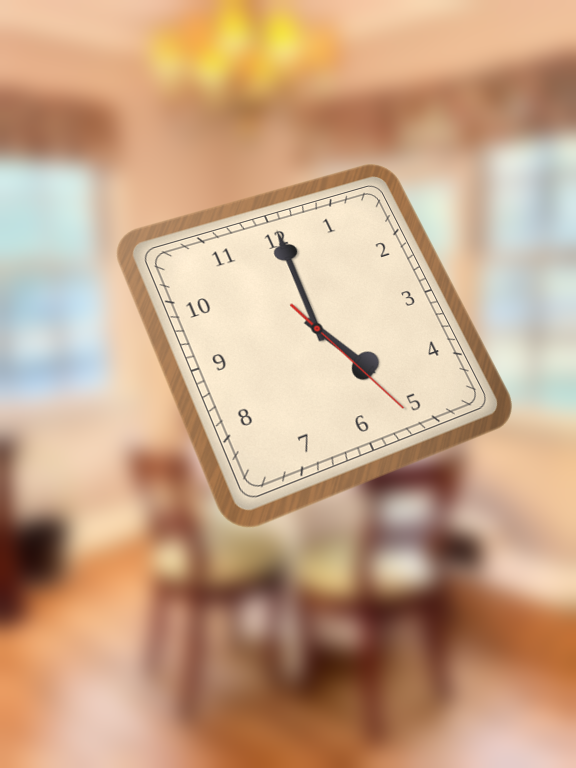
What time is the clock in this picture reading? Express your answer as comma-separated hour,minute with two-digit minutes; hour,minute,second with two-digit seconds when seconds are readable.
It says 5,00,26
